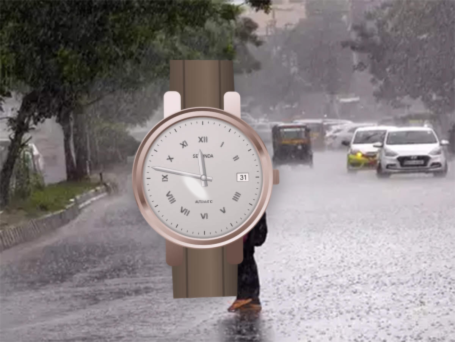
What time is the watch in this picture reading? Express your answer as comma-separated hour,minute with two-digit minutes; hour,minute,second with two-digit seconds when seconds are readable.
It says 11,47
